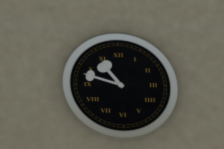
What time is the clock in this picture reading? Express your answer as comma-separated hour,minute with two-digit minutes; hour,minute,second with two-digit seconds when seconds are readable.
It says 10,48
